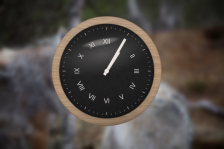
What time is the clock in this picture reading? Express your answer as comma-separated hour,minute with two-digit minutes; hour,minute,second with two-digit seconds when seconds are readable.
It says 1,05
